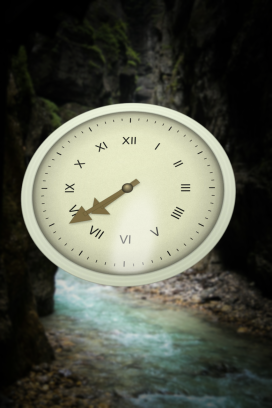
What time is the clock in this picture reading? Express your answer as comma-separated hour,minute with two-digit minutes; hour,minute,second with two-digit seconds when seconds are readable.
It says 7,39
